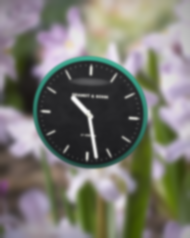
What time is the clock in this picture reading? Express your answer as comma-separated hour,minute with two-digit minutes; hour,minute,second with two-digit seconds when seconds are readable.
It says 10,28
